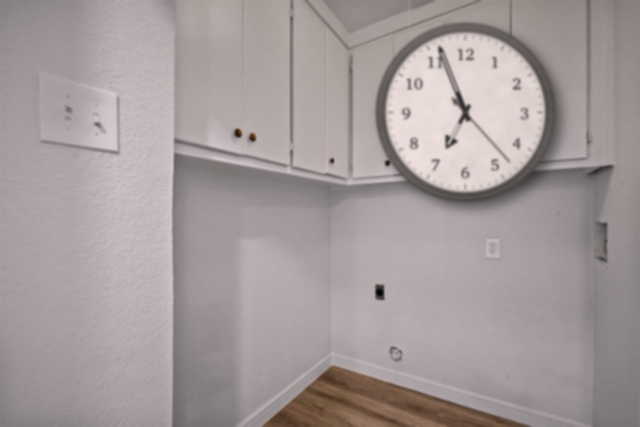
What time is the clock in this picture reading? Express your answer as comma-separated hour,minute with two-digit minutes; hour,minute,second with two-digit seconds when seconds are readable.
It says 6,56,23
